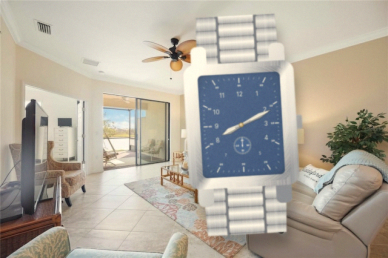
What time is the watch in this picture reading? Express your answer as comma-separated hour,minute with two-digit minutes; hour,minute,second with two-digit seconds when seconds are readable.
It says 8,11
